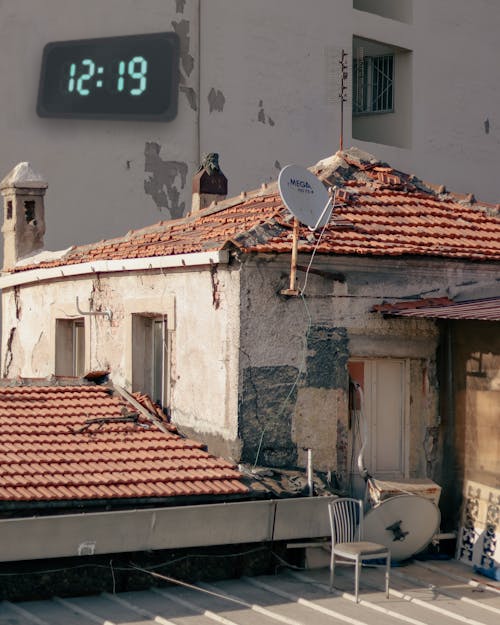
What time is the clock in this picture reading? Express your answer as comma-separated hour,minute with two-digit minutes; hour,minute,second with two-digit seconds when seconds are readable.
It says 12,19
